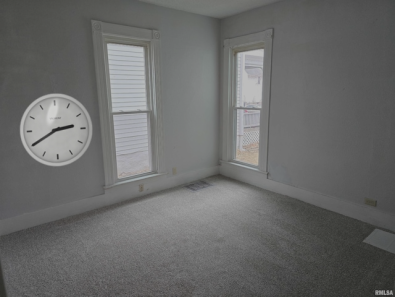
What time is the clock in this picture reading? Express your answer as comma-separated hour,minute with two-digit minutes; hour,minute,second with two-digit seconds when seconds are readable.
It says 2,40
